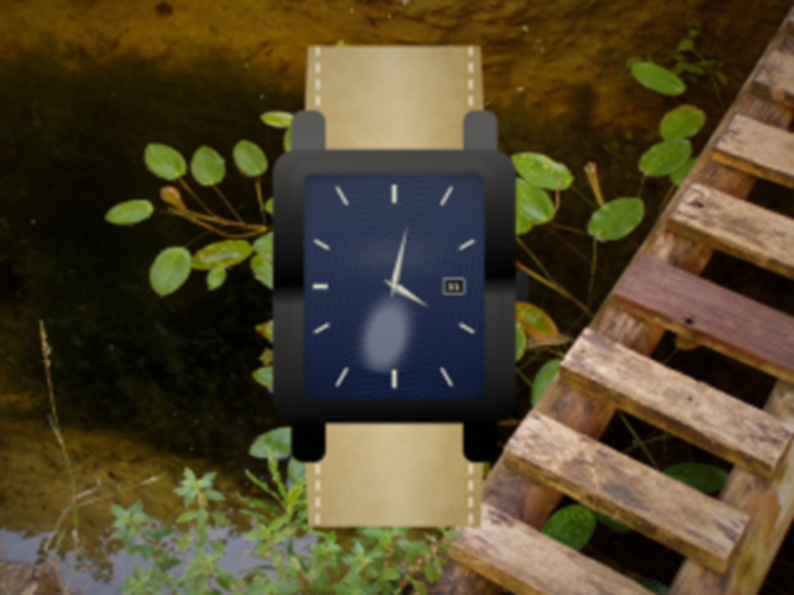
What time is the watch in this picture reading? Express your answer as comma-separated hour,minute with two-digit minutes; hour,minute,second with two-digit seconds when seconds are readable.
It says 4,02
